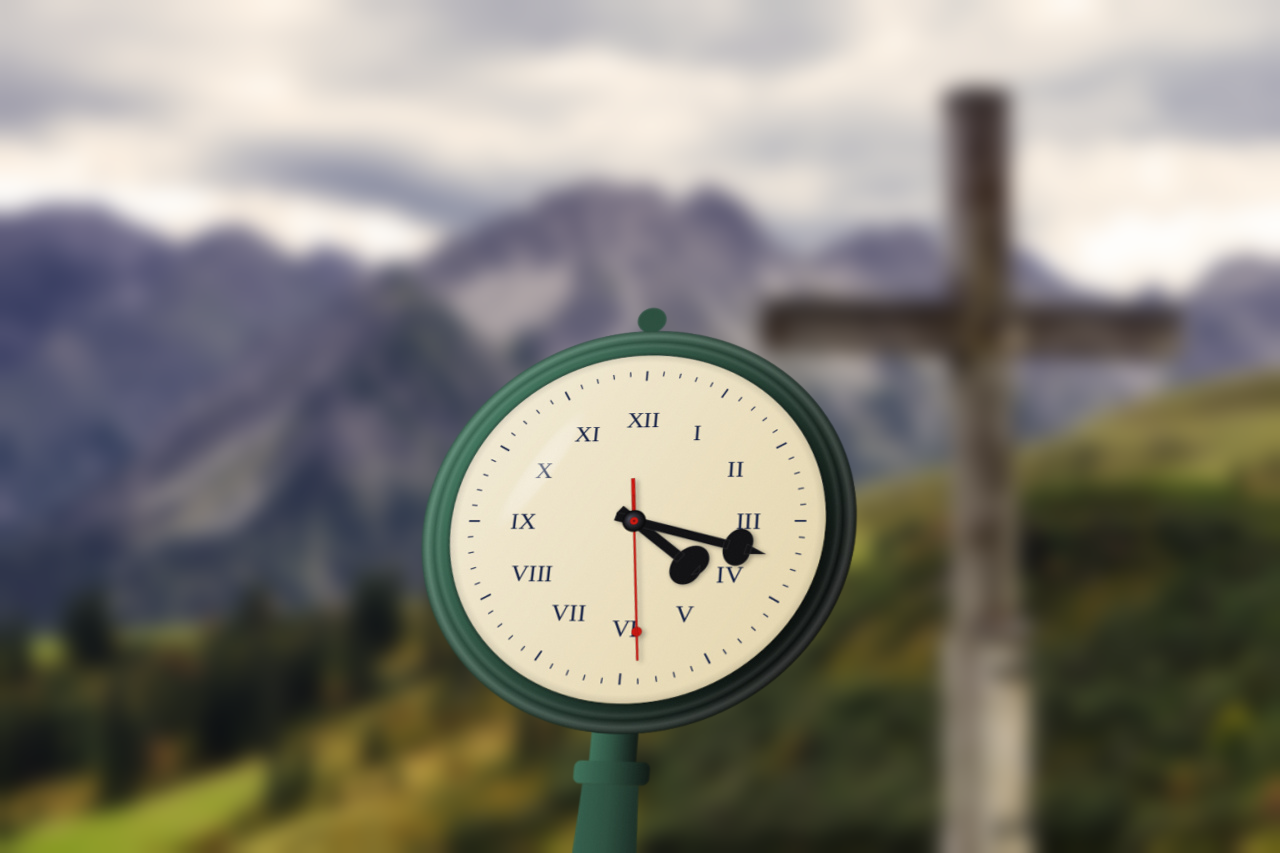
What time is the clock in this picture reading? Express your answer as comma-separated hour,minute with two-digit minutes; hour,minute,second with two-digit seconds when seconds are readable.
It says 4,17,29
